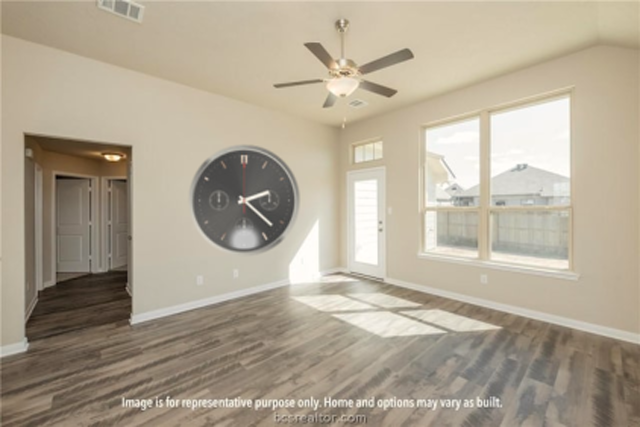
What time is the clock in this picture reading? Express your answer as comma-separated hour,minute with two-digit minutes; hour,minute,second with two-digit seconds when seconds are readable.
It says 2,22
